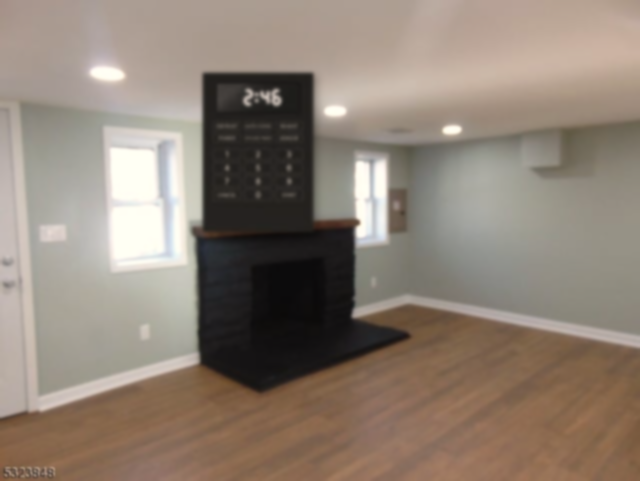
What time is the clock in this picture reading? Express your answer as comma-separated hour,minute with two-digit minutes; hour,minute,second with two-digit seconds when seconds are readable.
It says 2,46
